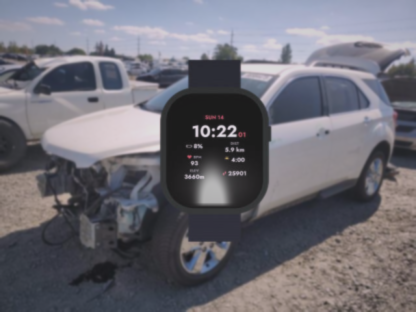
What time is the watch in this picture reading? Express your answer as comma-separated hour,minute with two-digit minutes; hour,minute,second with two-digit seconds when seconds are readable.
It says 10,22
